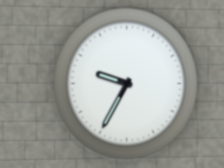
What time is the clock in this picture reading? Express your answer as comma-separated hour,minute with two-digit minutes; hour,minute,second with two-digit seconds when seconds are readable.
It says 9,35
